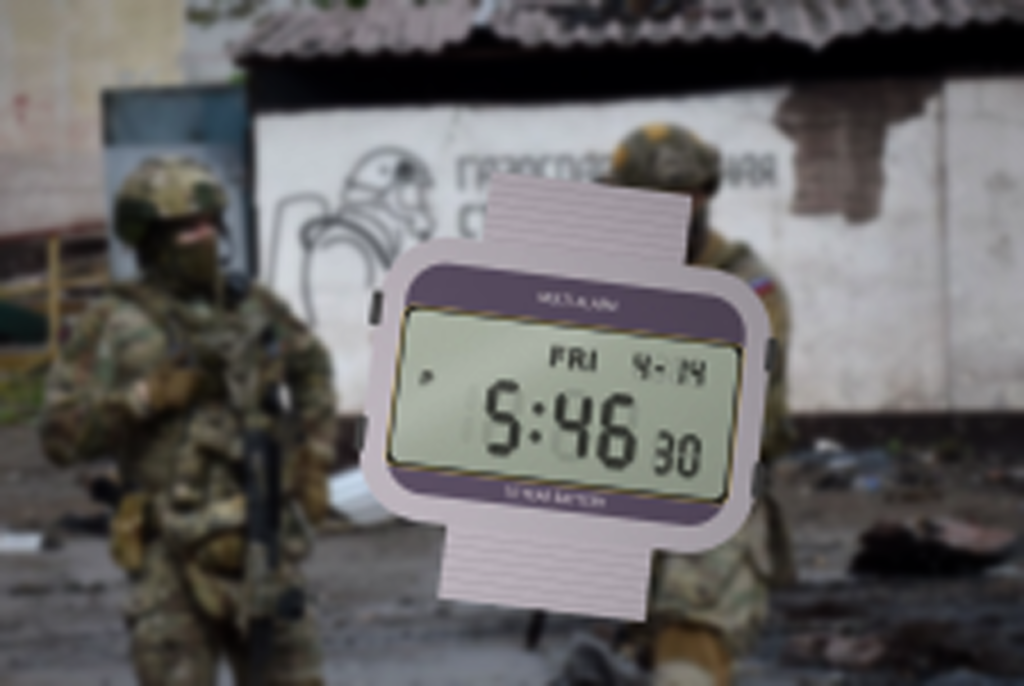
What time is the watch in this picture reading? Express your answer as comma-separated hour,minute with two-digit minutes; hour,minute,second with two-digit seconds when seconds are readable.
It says 5,46,30
